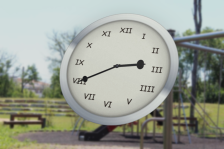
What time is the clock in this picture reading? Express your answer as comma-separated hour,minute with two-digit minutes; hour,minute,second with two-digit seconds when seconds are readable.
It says 2,40
